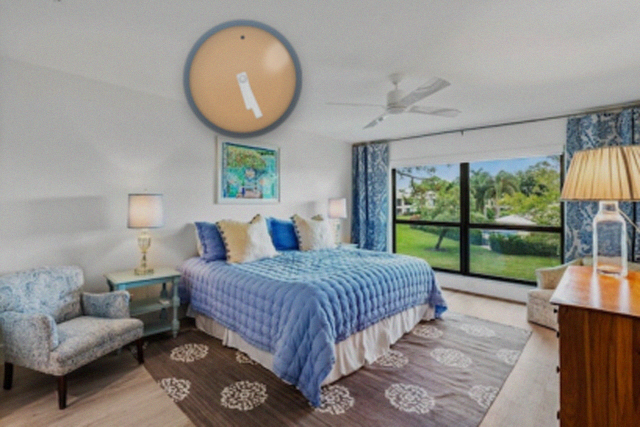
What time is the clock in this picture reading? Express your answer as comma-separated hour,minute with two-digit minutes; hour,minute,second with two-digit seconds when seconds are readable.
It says 5,26
